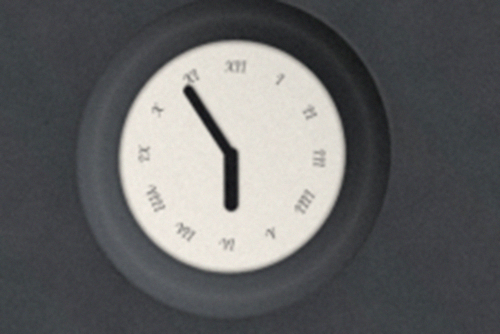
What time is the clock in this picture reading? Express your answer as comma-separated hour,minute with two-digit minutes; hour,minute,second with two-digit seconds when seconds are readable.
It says 5,54
